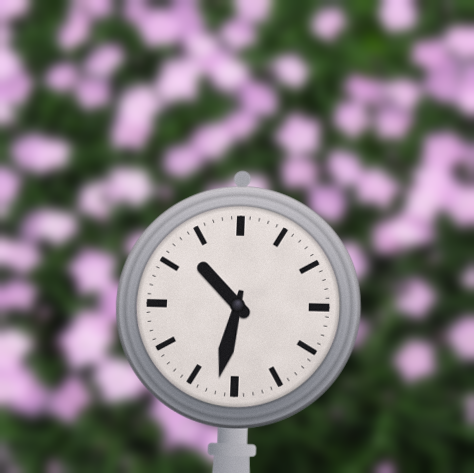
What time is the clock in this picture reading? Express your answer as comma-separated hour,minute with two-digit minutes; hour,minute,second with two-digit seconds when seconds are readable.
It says 10,32
